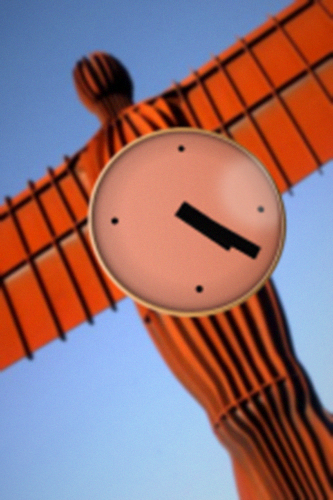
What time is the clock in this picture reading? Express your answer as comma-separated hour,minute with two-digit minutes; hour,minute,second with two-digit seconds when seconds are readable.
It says 4,21
